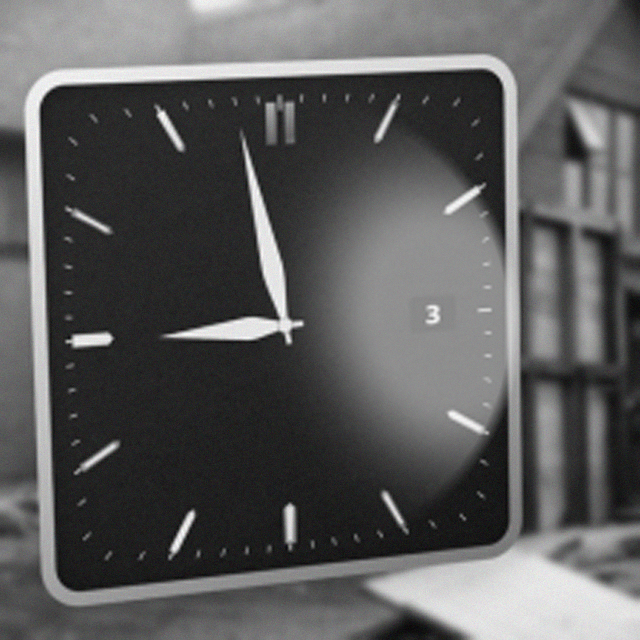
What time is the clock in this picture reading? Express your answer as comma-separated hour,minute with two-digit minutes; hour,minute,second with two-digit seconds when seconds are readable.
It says 8,58
